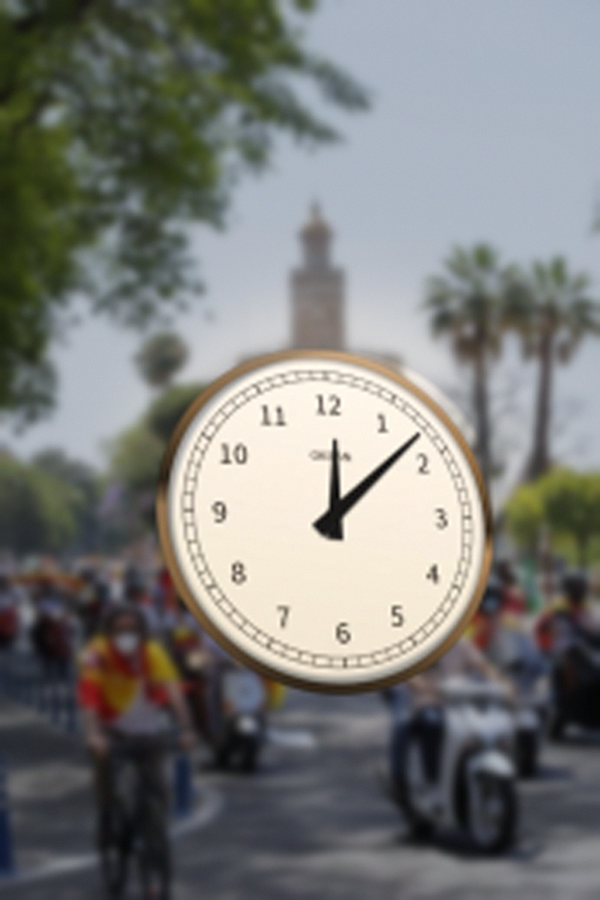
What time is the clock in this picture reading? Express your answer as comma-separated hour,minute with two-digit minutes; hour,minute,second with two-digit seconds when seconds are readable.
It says 12,08
